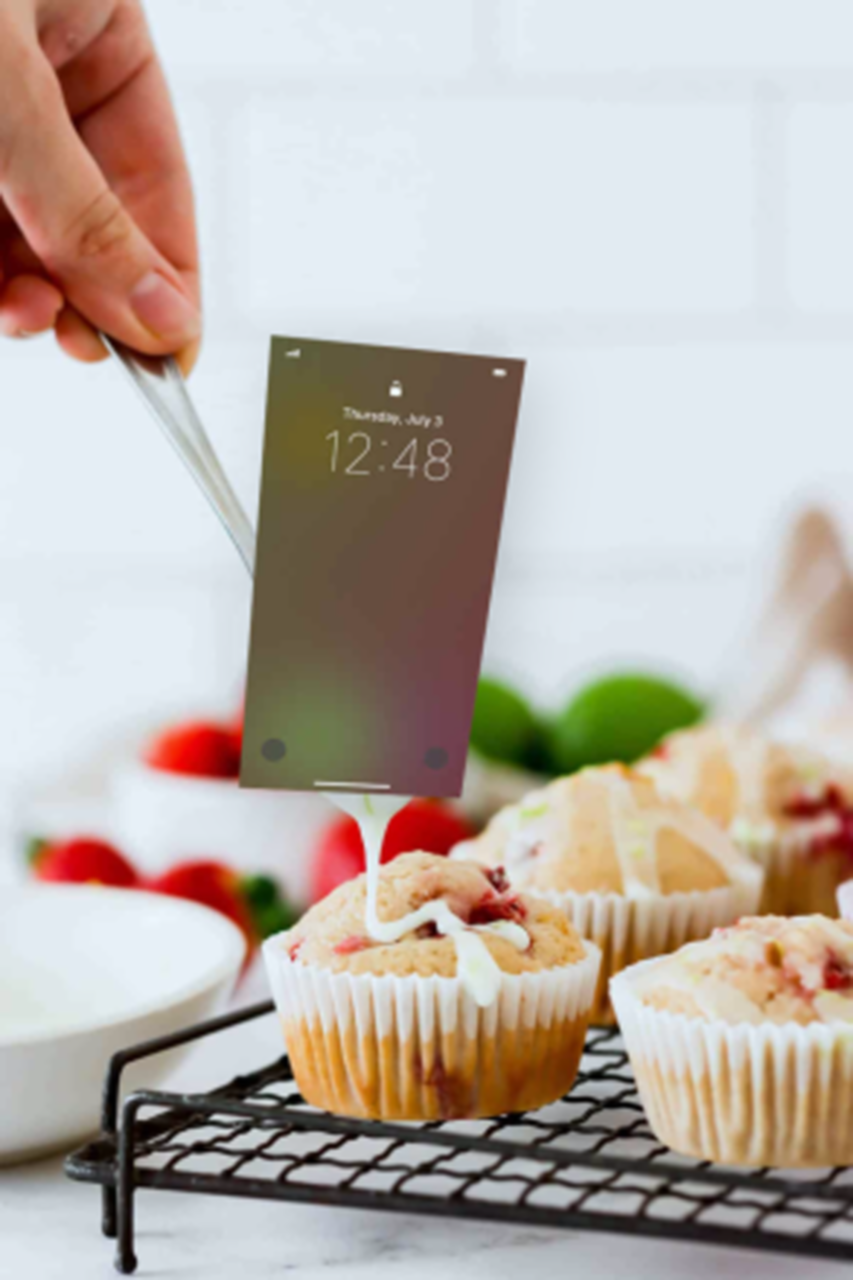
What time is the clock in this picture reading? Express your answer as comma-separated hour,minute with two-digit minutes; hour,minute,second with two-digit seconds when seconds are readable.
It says 12,48
